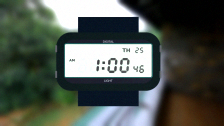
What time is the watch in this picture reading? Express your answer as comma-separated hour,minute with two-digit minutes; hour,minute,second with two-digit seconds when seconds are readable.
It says 1,00,46
